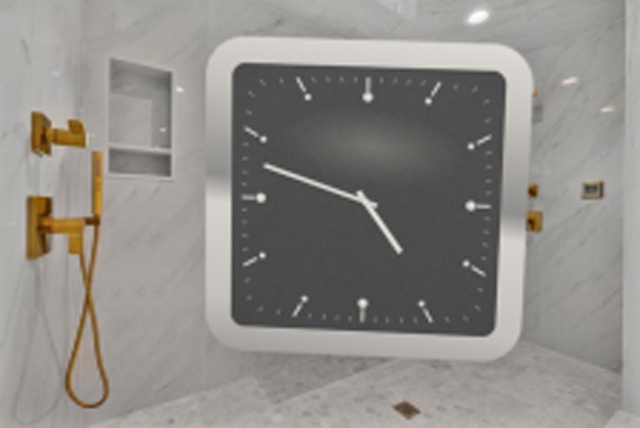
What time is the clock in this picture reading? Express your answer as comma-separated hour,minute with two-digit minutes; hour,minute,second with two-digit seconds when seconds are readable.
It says 4,48
